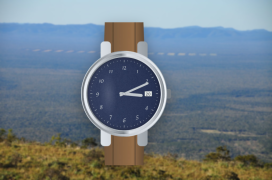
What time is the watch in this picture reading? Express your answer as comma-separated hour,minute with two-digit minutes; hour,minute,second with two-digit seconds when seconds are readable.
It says 3,11
